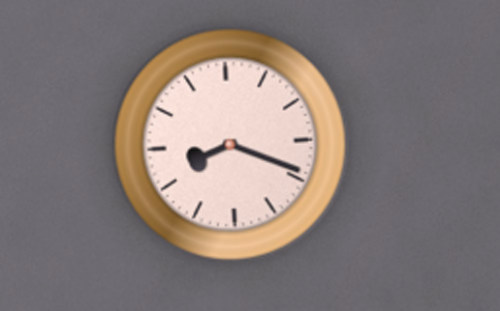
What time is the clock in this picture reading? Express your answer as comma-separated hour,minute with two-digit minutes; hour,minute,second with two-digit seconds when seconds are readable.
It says 8,19
